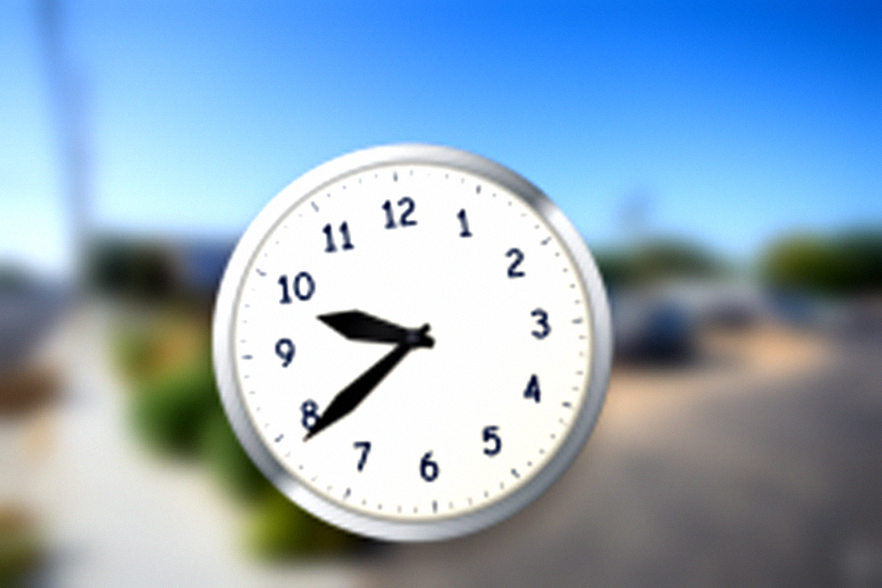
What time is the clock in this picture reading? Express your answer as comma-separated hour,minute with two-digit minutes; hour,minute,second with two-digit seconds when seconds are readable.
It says 9,39
